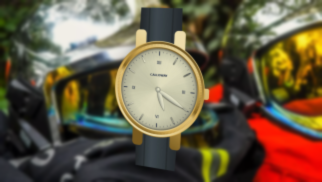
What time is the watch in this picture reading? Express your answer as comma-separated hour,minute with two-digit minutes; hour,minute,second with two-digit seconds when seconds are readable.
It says 5,20
